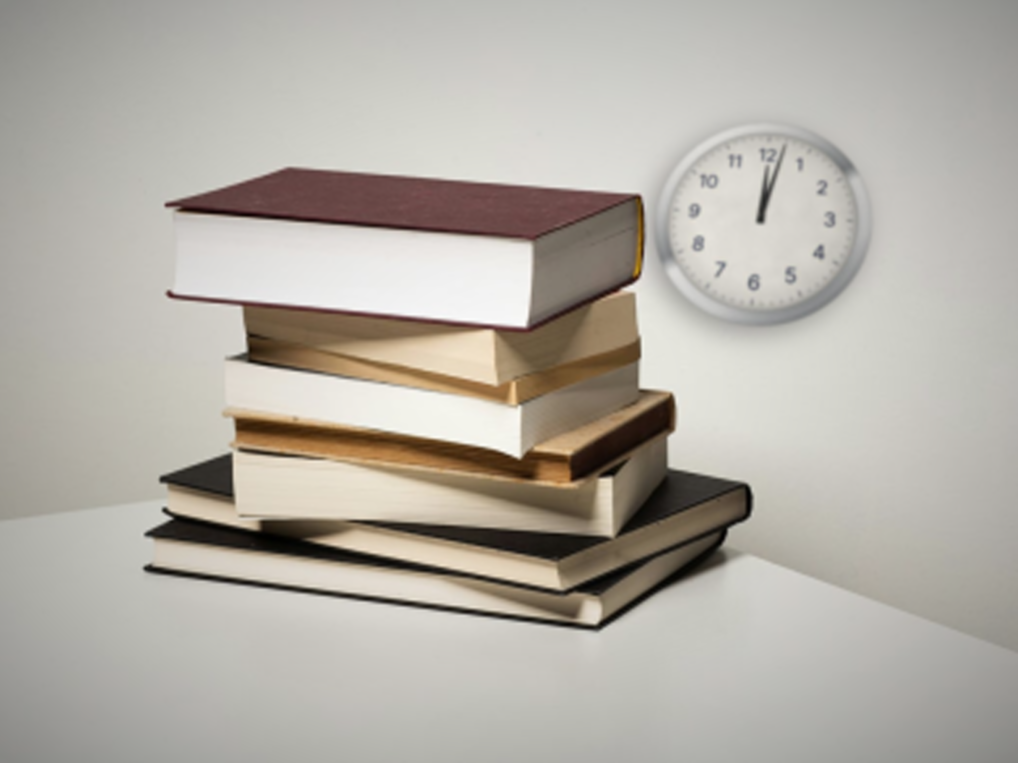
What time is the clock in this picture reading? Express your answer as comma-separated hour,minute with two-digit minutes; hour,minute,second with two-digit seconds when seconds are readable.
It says 12,02
